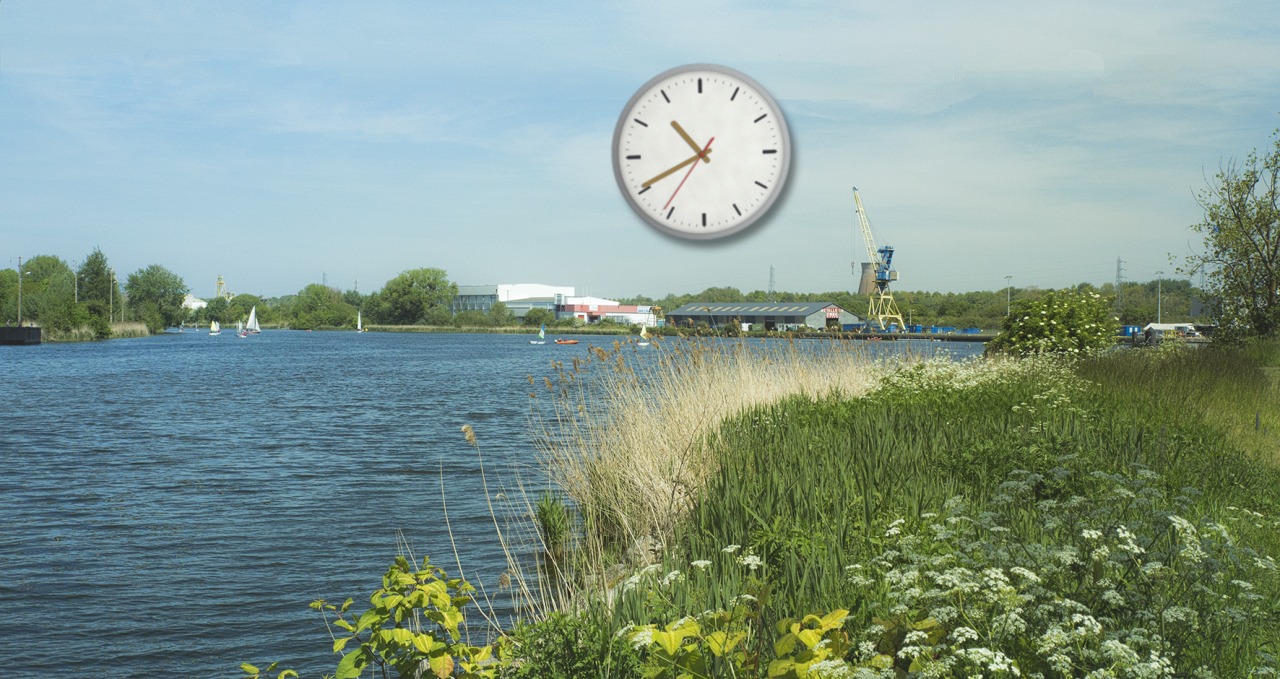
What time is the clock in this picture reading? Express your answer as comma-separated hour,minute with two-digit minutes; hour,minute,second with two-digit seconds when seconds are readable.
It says 10,40,36
